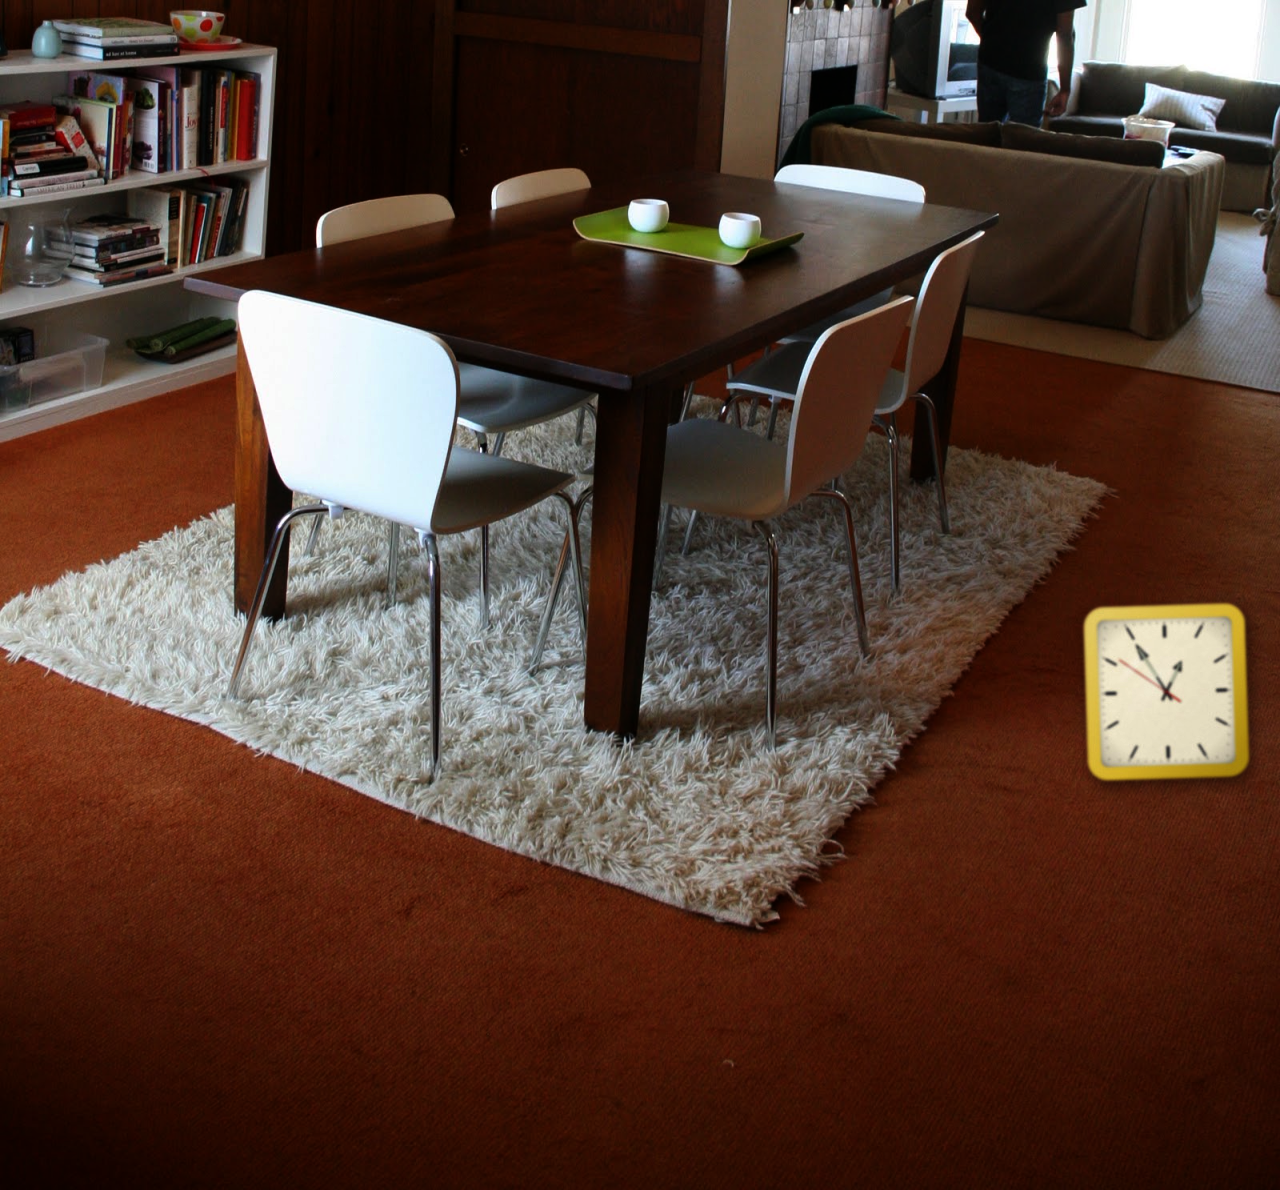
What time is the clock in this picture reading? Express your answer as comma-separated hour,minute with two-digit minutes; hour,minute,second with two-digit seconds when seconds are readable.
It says 12,54,51
